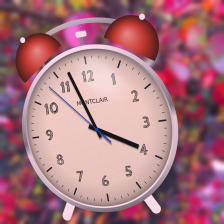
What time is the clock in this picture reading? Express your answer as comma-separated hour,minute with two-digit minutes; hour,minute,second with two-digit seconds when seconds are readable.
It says 3,56,53
